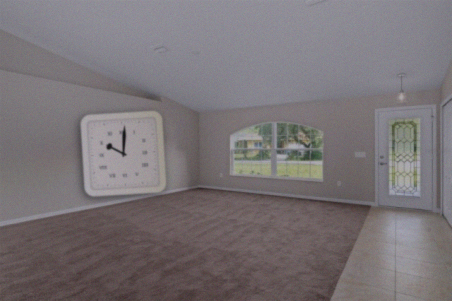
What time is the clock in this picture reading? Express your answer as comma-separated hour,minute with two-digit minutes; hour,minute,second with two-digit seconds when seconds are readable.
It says 10,01
